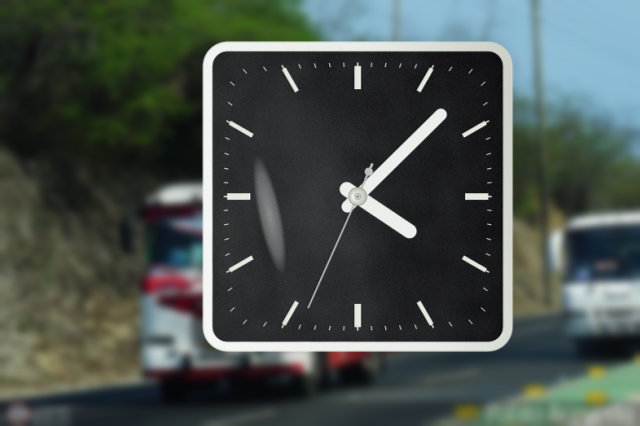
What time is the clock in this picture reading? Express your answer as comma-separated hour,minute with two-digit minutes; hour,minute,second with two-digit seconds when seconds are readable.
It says 4,07,34
